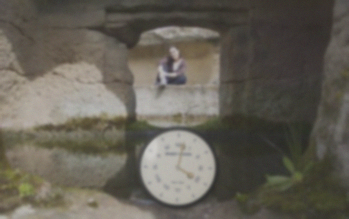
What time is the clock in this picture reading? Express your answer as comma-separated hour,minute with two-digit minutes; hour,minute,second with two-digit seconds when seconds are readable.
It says 4,02
